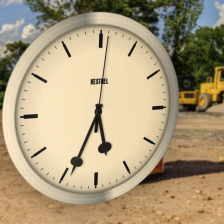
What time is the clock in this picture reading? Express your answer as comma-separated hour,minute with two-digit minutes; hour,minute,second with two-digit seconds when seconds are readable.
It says 5,34,01
